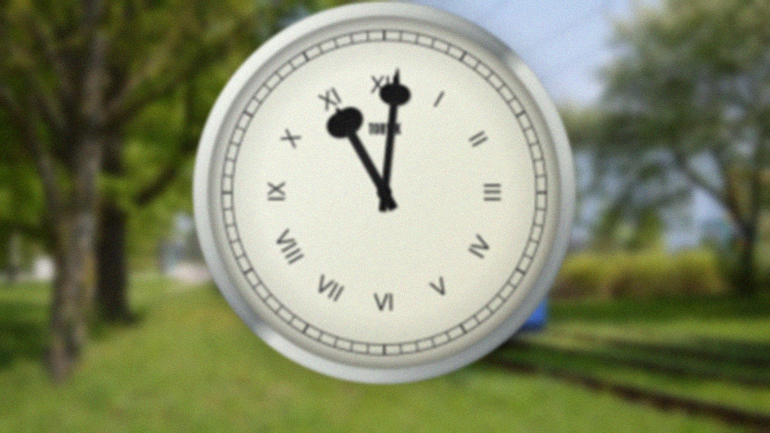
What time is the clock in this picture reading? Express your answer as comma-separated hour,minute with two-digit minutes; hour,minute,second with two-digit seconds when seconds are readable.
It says 11,01
